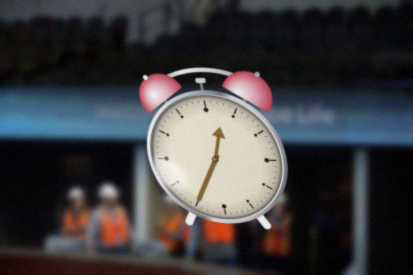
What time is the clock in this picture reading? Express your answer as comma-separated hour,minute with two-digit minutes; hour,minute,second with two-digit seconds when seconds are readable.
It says 12,35
